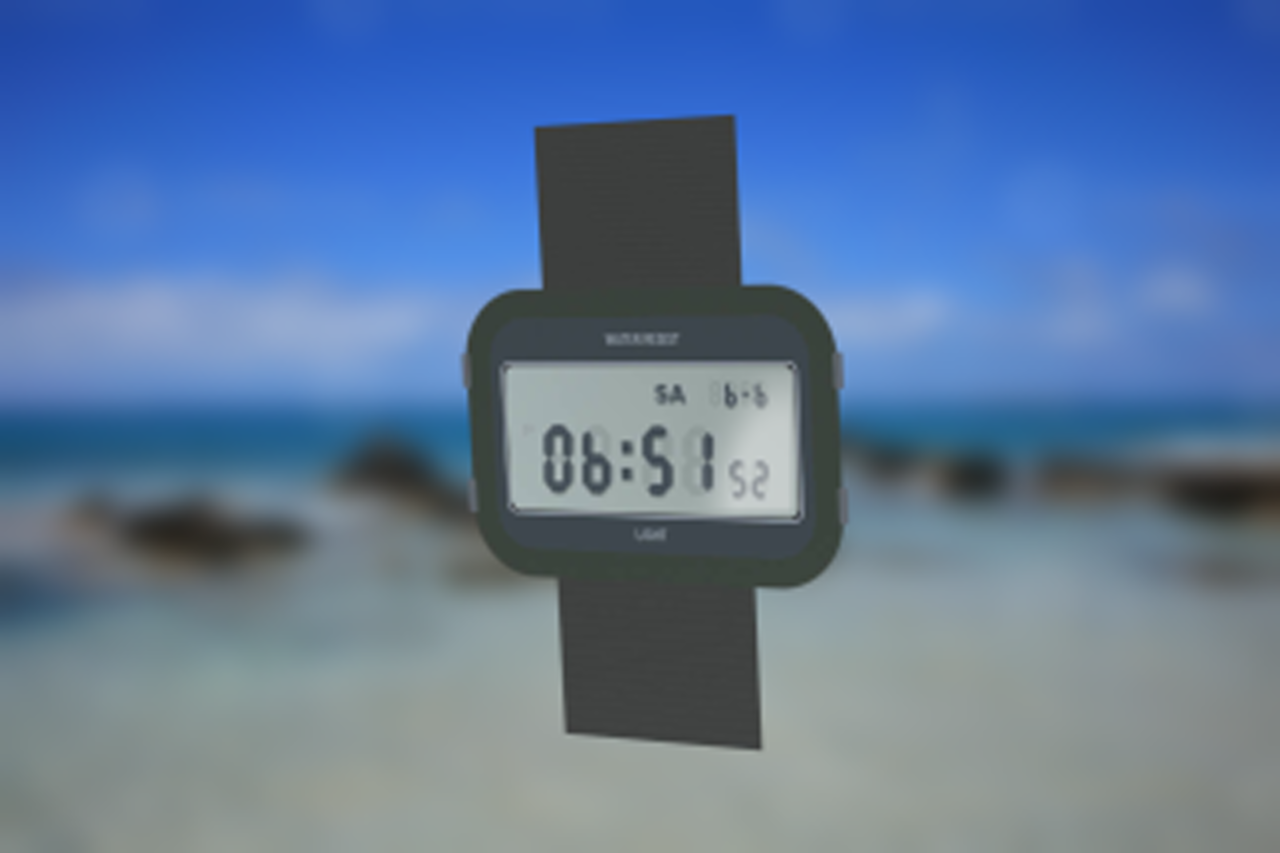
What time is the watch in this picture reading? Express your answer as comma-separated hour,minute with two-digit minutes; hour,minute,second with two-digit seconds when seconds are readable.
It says 6,51,52
